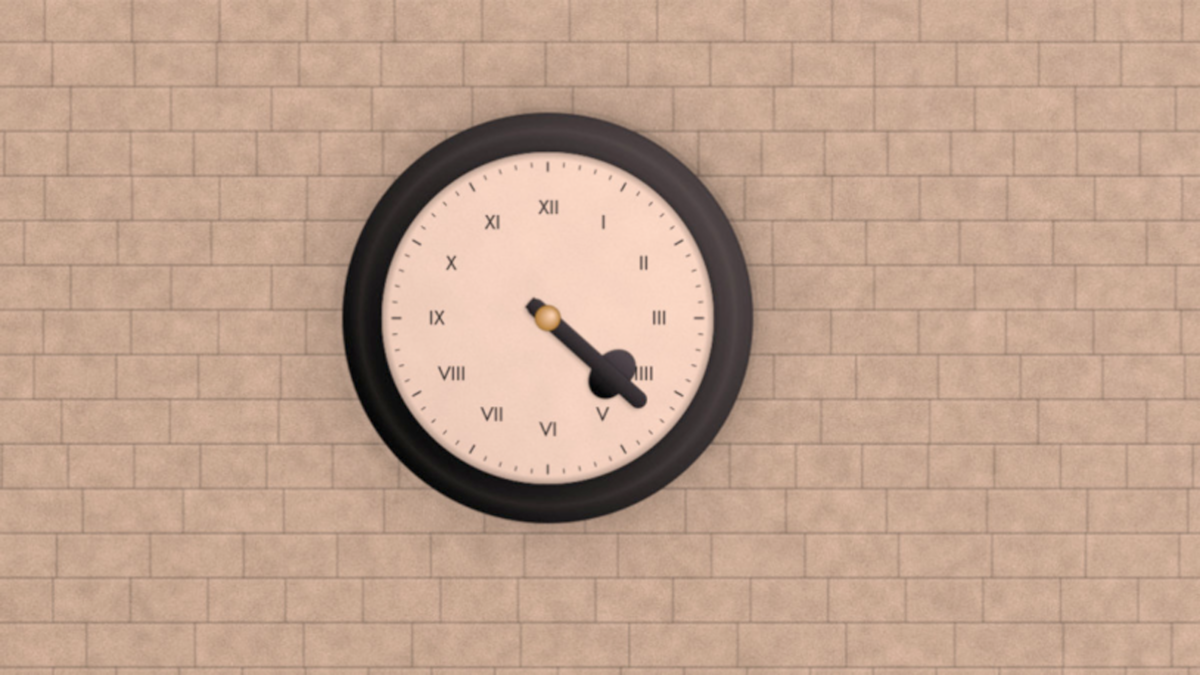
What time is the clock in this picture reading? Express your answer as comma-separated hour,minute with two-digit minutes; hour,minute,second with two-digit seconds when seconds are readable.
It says 4,22
